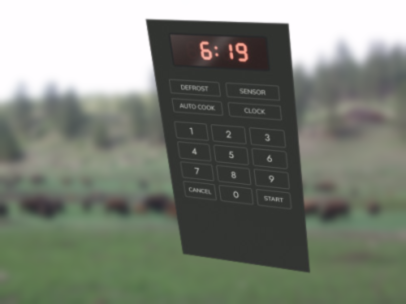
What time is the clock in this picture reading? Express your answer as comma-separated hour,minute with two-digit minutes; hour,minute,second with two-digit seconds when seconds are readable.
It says 6,19
